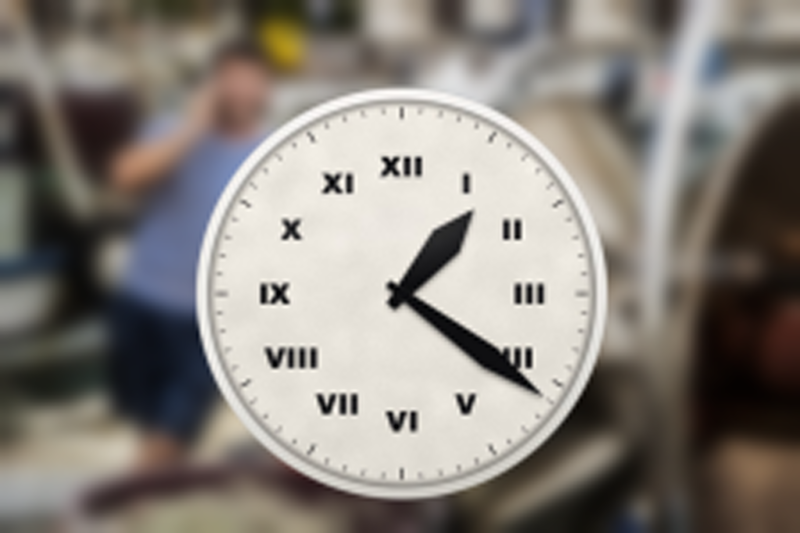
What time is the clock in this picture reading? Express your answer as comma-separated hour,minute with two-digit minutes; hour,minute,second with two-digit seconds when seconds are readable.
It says 1,21
